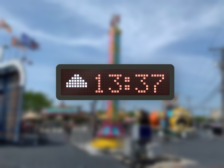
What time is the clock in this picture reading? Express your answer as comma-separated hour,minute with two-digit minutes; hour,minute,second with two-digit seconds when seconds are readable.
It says 13,37
